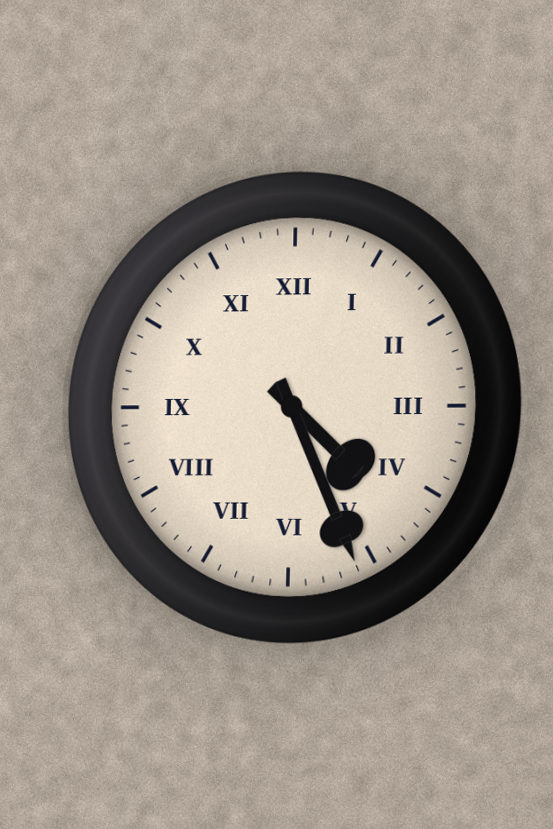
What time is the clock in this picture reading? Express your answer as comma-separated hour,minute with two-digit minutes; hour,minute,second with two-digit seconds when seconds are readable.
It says 4,26
